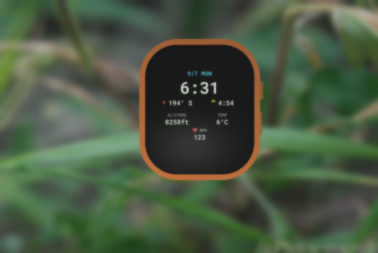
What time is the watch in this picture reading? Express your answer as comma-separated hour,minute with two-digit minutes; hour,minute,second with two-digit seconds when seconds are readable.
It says 6,31
